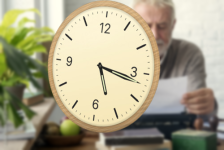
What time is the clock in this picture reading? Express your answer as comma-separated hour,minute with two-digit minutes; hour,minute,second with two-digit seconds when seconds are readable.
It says 5,17
